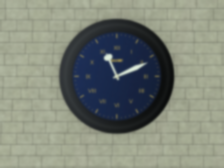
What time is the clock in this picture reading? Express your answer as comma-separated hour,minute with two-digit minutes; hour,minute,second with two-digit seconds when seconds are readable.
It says 11,11
